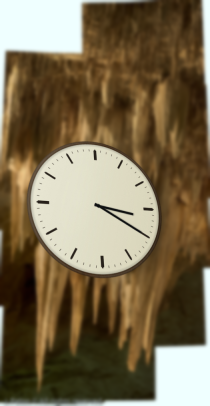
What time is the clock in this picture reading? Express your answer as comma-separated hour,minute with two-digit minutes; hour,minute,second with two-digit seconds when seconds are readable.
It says 3,20
